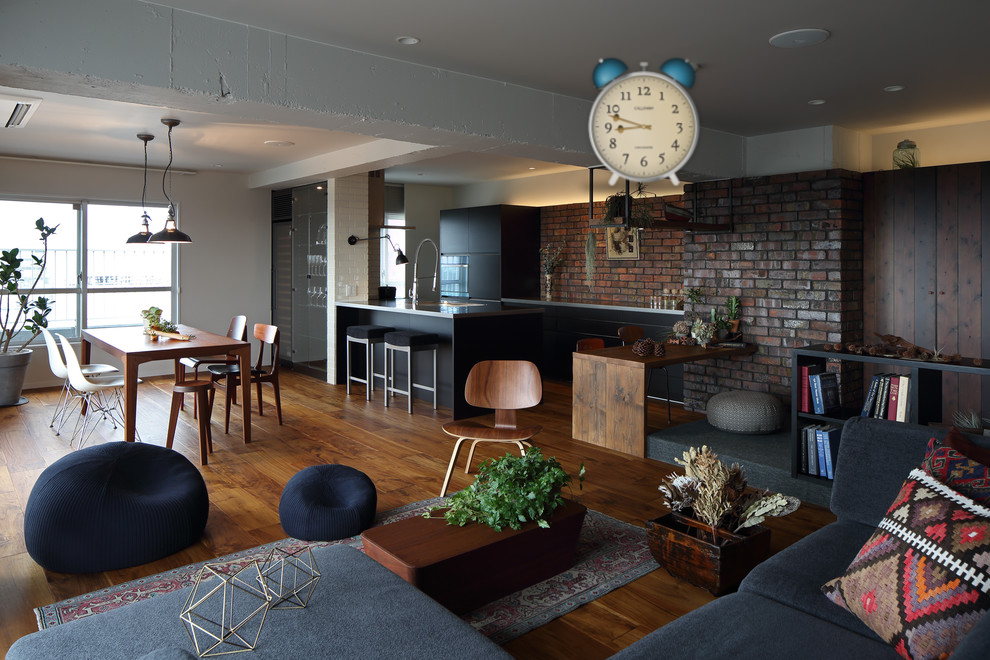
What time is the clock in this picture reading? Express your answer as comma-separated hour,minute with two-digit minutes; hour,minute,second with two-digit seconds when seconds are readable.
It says 8,48
